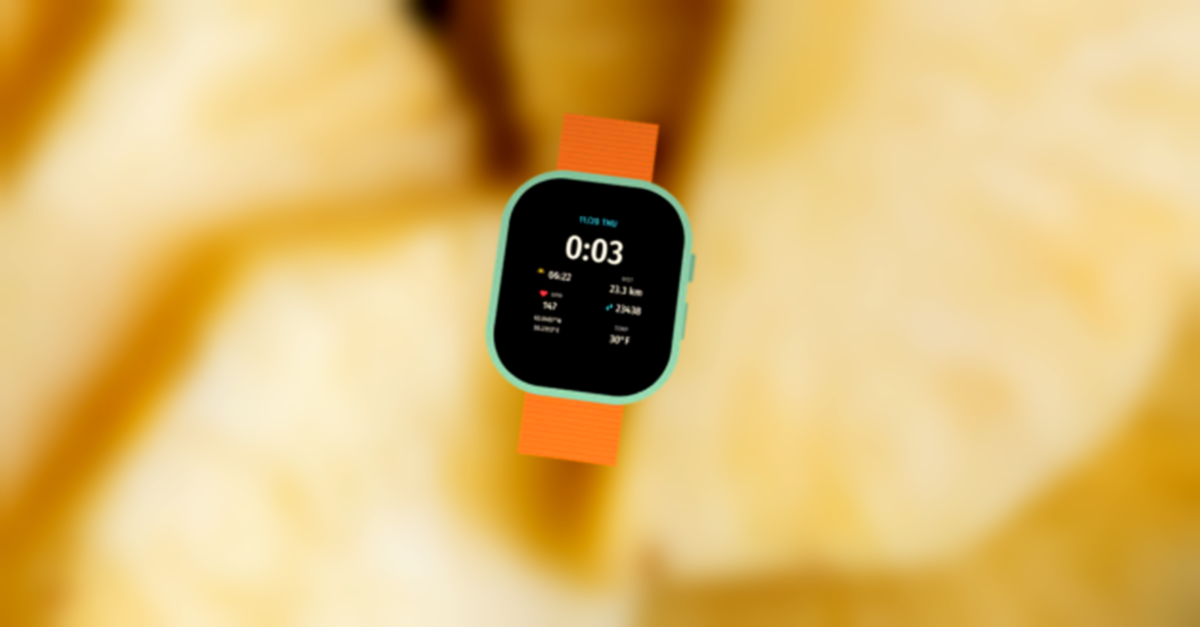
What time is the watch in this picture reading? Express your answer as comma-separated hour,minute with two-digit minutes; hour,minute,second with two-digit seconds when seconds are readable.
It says 0,03
